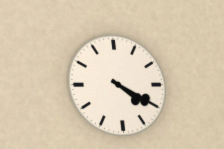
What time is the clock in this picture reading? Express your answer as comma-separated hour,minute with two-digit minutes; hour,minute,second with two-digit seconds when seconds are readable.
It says 4,20
